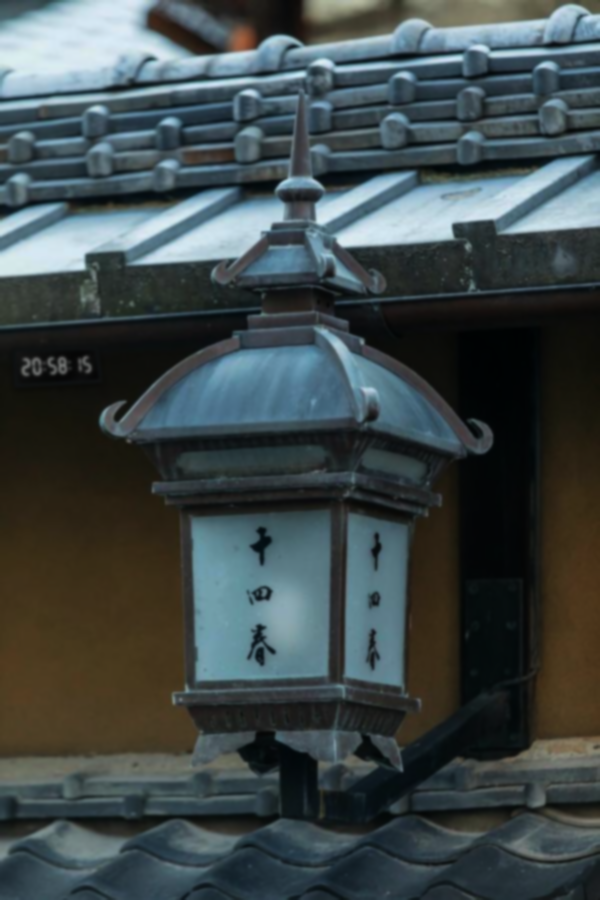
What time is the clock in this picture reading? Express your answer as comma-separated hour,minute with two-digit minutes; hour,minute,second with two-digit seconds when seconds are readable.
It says 20,58,15
